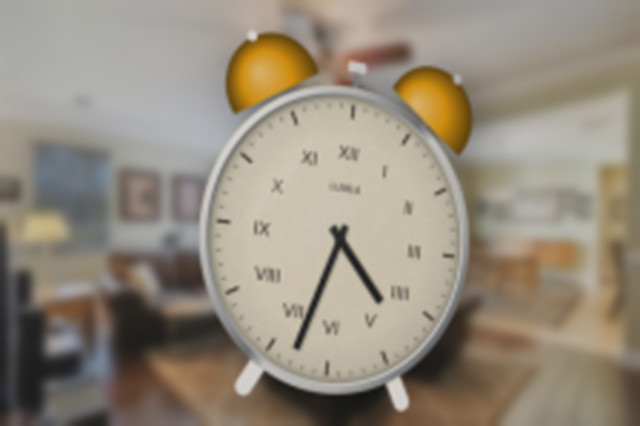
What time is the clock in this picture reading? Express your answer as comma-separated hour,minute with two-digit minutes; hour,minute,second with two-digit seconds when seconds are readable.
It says 4,33
